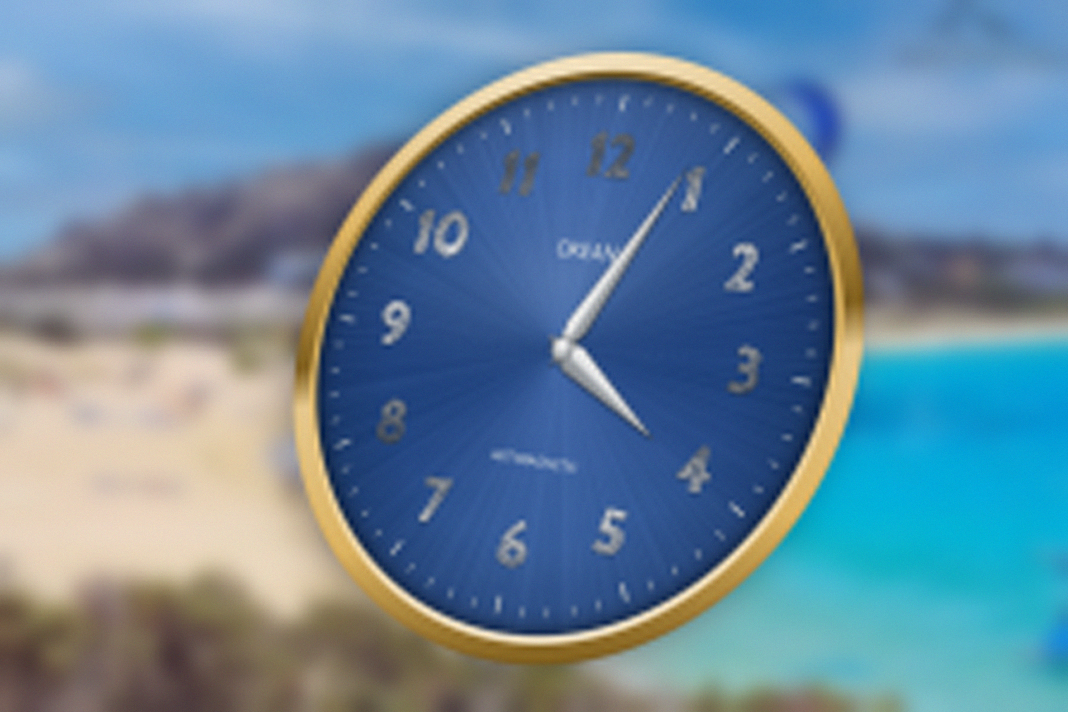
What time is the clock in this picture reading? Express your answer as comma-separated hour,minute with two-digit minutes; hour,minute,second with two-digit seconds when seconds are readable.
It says 4,04
